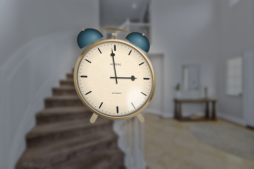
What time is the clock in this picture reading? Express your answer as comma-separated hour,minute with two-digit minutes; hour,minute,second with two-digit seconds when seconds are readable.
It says 2,59
